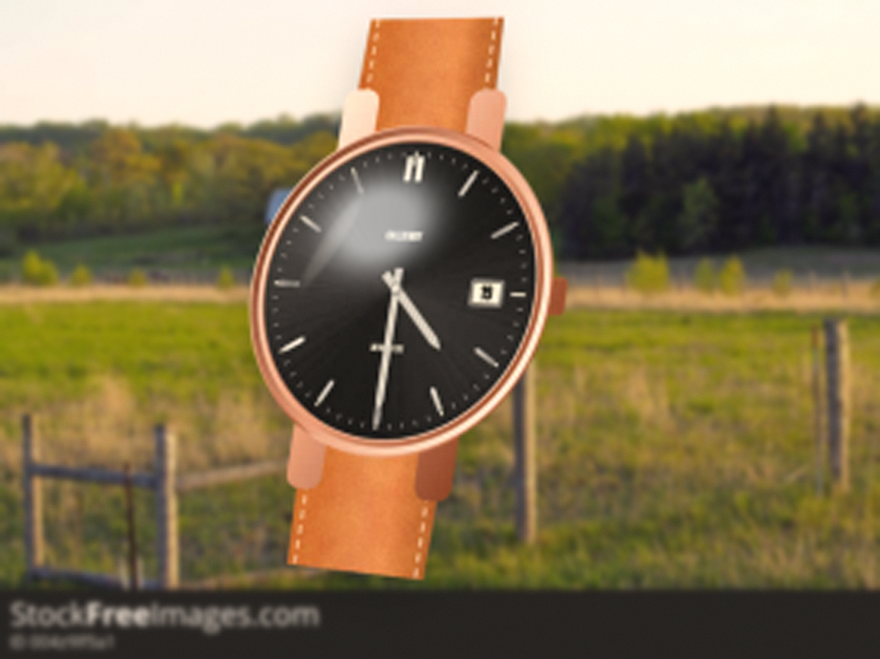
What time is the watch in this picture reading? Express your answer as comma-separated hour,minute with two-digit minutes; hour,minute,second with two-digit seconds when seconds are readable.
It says 4,30
